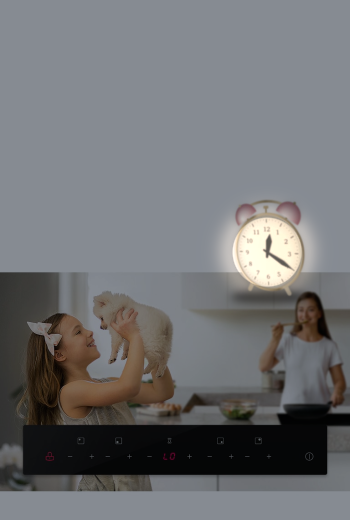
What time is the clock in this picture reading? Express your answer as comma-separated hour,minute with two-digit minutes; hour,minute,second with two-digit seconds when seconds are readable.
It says 12,20
